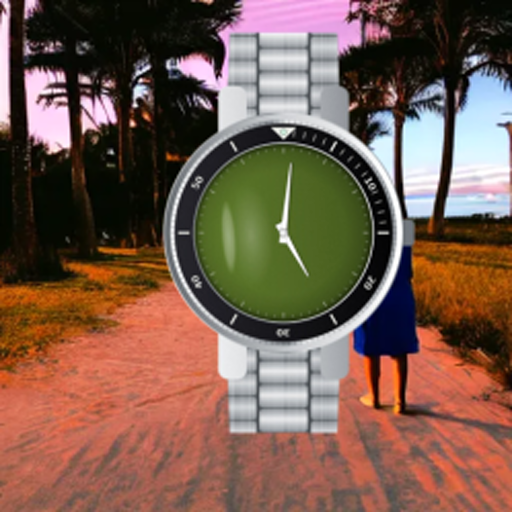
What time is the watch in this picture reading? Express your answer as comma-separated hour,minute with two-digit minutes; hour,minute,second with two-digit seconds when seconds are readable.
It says 5,01
